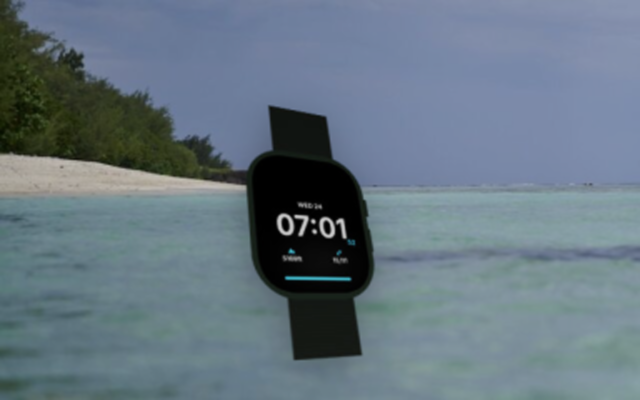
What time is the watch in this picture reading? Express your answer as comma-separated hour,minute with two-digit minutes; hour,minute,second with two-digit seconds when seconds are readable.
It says 7,01
